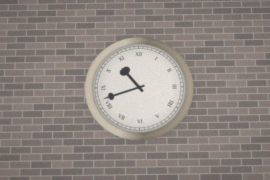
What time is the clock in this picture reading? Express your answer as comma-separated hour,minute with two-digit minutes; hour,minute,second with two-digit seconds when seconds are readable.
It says 10,42
